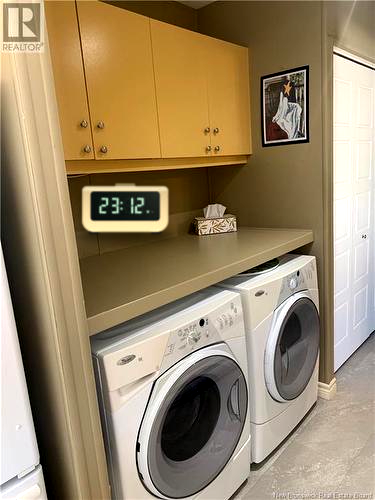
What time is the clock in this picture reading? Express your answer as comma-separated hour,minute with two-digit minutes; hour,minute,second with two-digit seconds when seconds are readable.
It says 23,12
